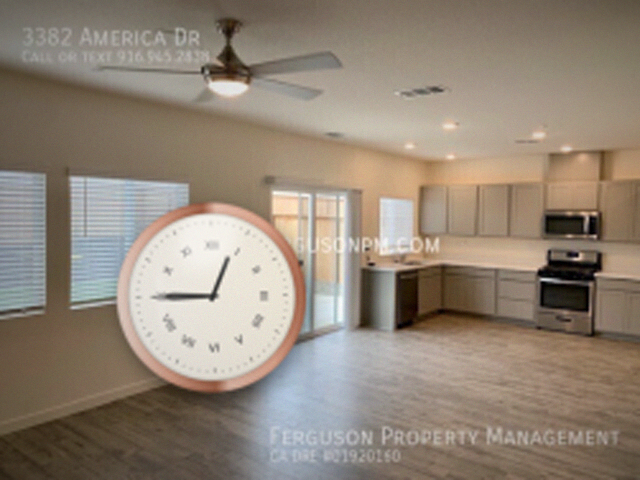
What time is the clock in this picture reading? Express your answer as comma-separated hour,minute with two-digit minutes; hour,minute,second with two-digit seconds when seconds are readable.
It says 12,45
